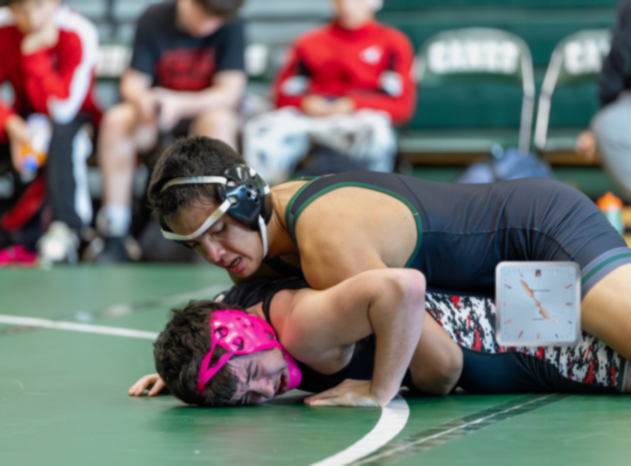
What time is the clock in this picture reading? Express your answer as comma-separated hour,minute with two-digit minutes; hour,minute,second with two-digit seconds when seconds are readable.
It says 4,54
